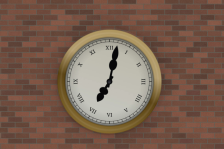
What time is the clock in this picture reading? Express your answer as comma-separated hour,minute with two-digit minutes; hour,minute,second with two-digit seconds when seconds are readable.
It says 7,02
